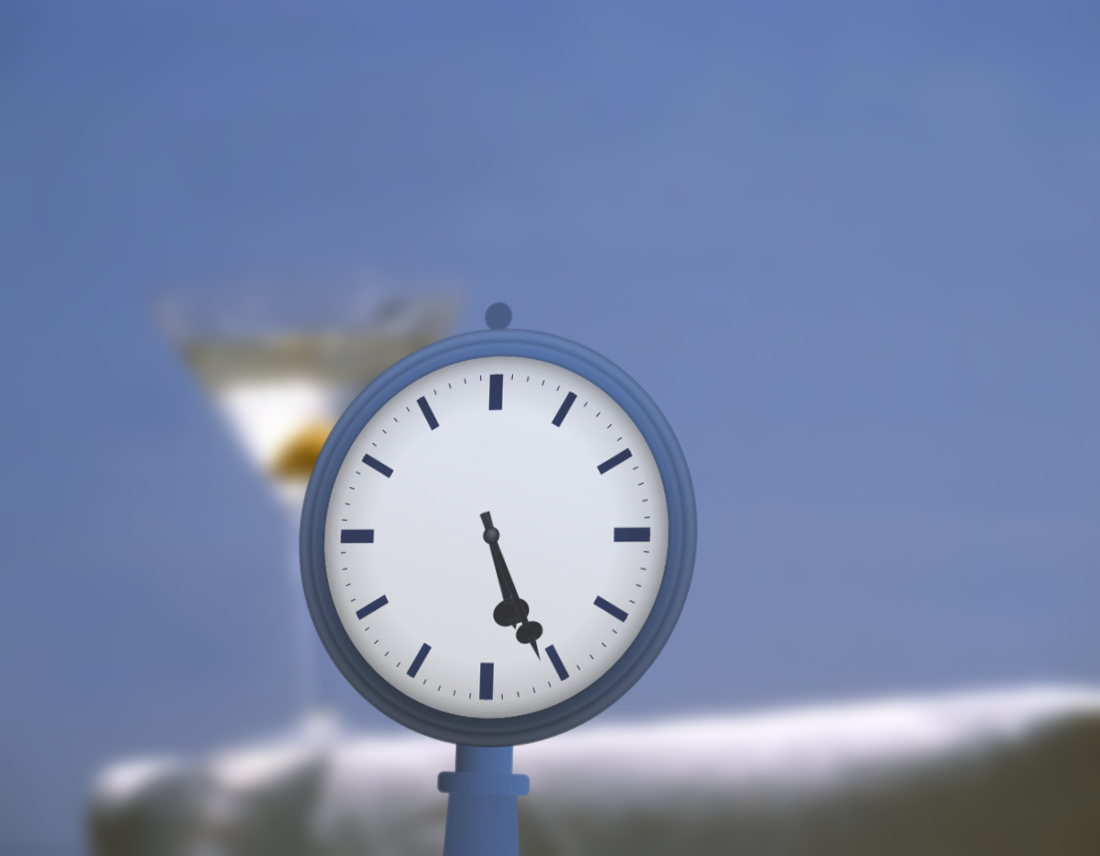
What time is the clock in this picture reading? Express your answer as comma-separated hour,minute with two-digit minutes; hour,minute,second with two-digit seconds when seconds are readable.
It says 5,26
